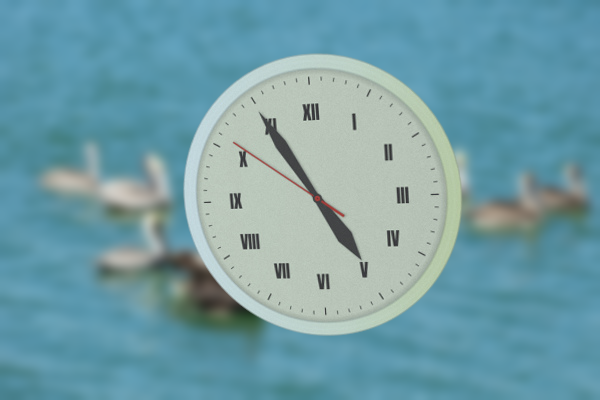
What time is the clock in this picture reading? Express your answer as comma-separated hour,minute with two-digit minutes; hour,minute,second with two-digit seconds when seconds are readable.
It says 4,54,51
